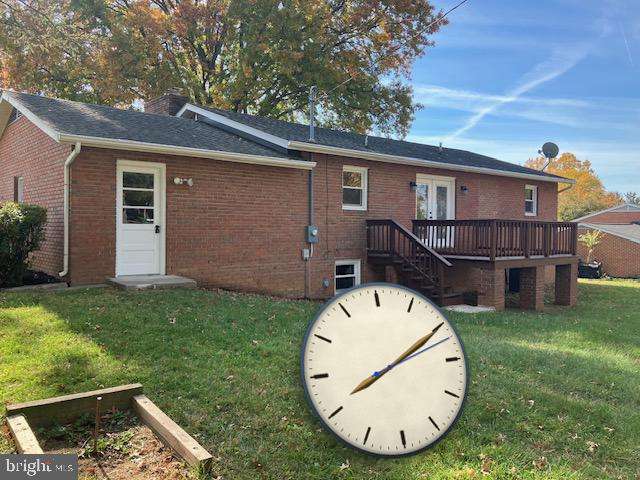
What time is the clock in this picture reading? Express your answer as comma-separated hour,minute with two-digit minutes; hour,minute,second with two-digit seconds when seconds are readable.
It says 8,10,12
